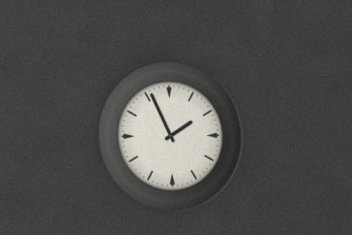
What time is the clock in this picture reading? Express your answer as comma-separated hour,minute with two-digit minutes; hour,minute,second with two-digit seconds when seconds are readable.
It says 1,56
